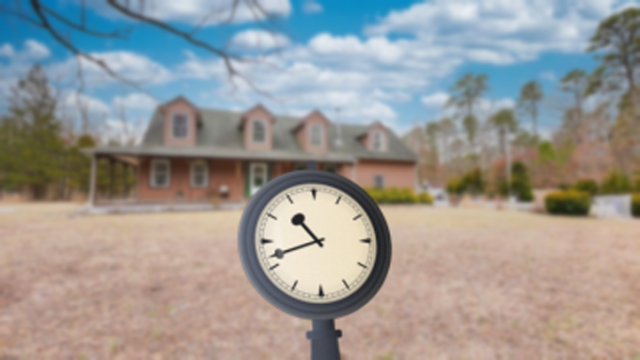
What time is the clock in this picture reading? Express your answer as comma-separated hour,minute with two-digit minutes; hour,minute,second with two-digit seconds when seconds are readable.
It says 10,42
